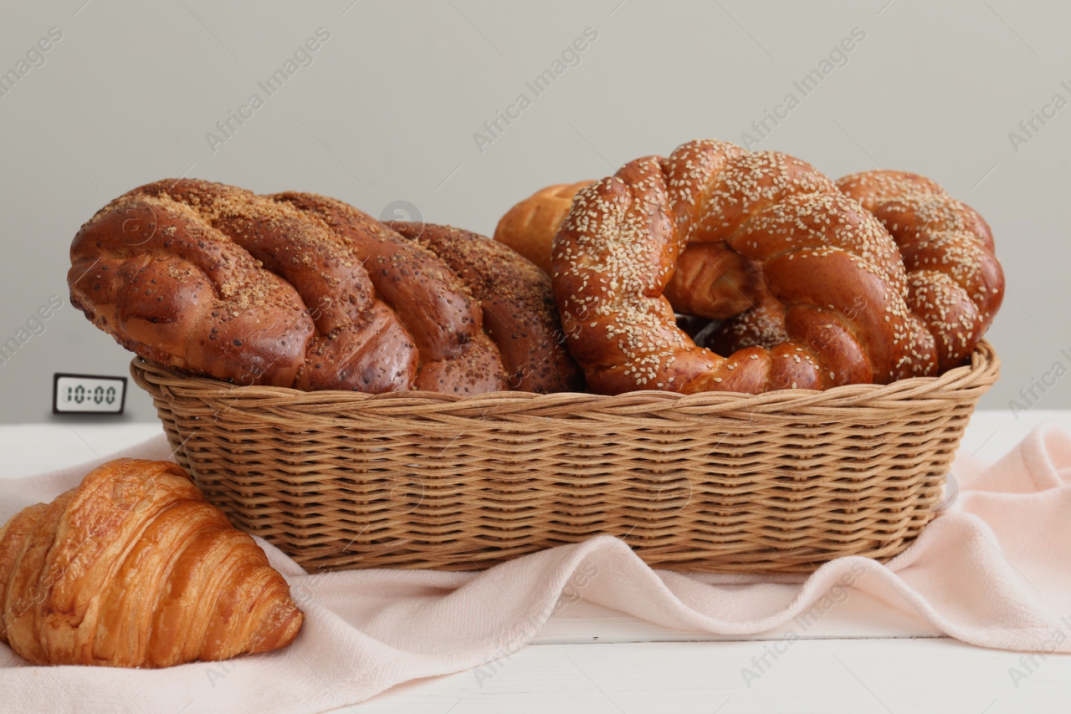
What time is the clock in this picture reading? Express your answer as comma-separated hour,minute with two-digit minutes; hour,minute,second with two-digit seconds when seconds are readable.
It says 10,00
